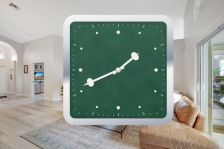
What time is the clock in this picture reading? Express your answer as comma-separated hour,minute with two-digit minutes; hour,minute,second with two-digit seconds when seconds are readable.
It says 1,41
